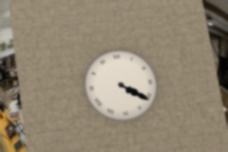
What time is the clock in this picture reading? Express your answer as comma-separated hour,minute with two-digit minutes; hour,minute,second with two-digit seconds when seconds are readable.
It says 4,21
